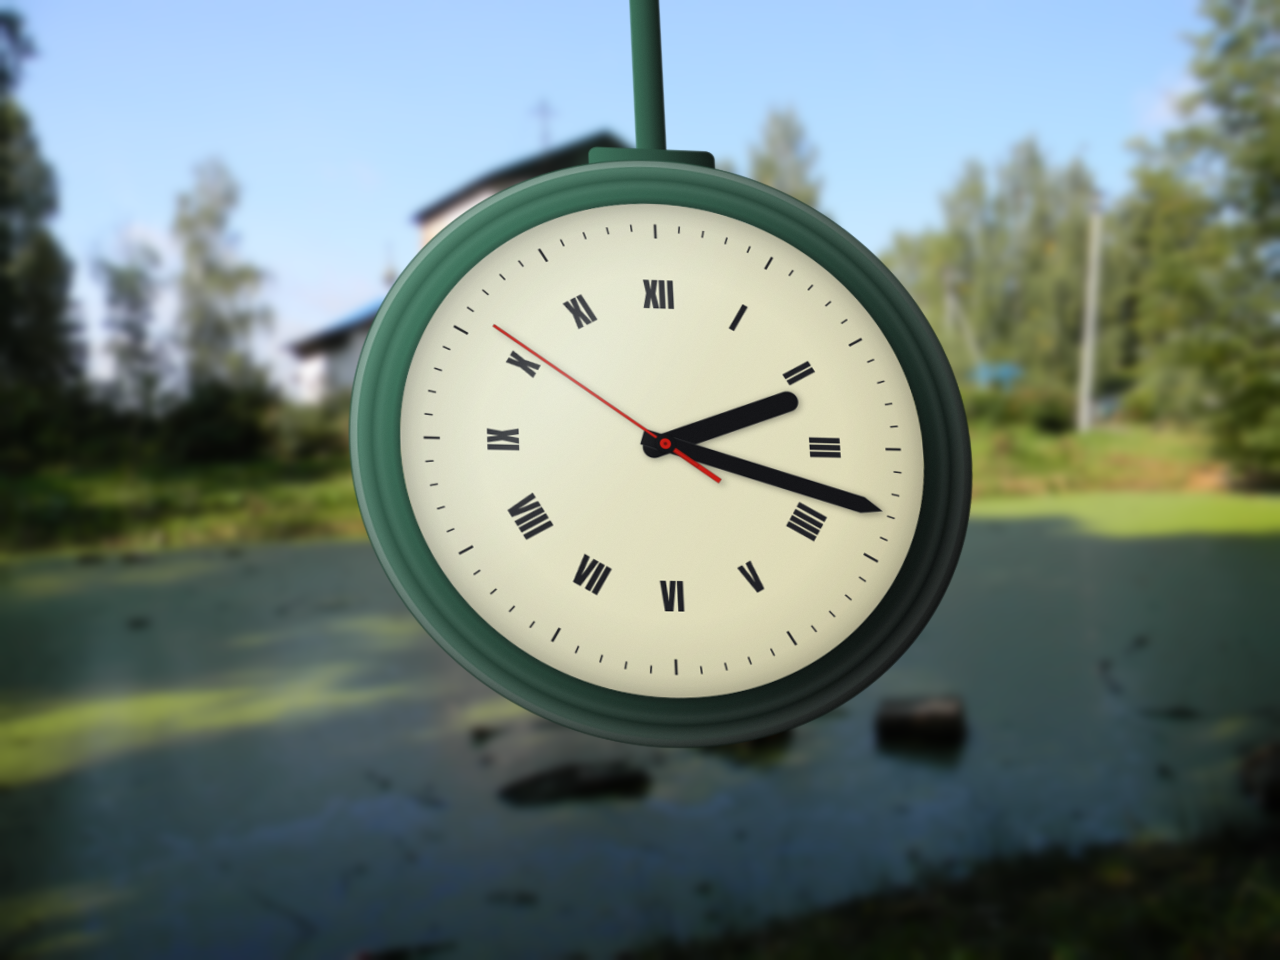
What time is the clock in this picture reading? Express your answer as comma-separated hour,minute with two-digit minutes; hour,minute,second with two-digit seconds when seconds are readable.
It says 2,17,51
